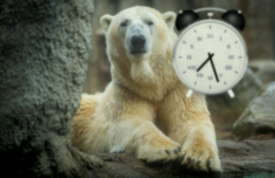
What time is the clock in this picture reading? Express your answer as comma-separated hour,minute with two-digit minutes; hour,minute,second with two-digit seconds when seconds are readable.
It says 7,27
